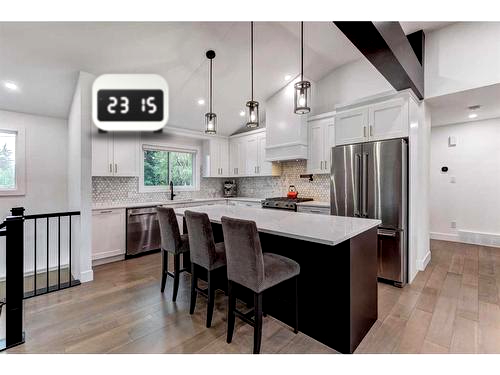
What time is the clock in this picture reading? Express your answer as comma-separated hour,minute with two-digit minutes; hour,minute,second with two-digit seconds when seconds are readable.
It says 23,15
